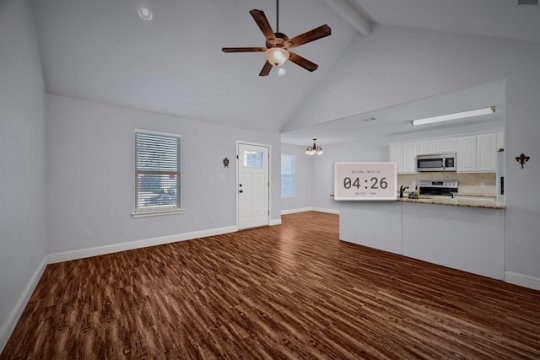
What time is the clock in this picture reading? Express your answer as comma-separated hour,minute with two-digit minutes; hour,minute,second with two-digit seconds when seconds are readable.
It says 4,26
